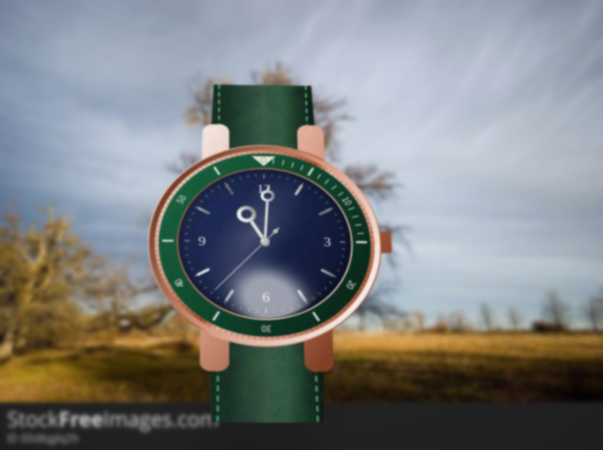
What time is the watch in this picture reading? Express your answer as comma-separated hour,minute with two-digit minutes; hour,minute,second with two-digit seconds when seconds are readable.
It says 11,00,37
